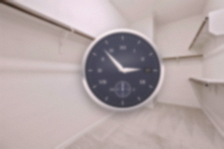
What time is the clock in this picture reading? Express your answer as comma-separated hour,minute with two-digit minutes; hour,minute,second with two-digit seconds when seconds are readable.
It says 2,53
